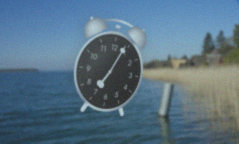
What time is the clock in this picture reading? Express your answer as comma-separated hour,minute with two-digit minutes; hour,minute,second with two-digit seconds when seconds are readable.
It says 7,04
